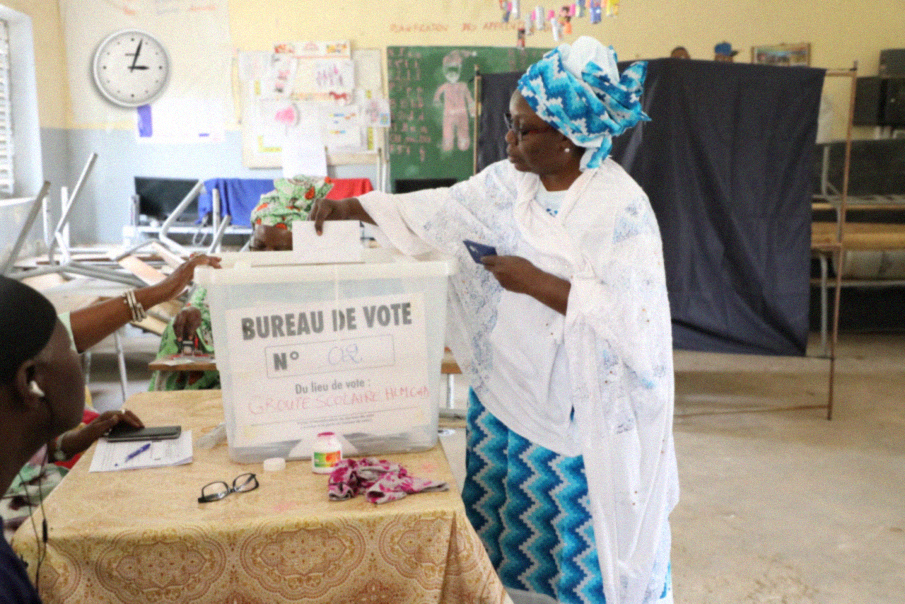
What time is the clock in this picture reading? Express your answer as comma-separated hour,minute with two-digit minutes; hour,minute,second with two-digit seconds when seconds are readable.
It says 3,03
